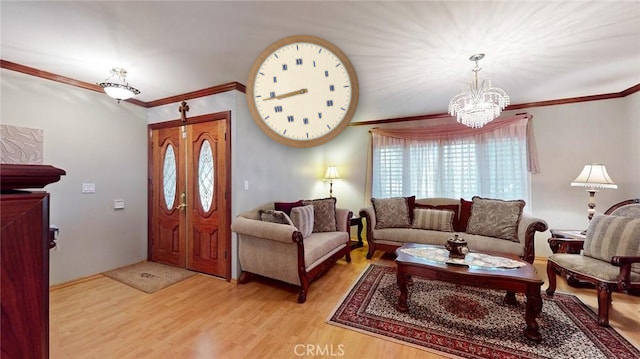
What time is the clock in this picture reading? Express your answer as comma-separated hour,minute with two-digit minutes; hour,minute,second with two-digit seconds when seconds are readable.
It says 8,44
